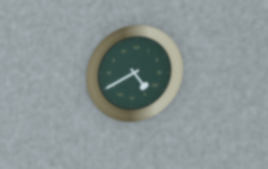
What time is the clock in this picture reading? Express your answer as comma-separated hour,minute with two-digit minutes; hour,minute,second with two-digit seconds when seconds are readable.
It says 4,40
